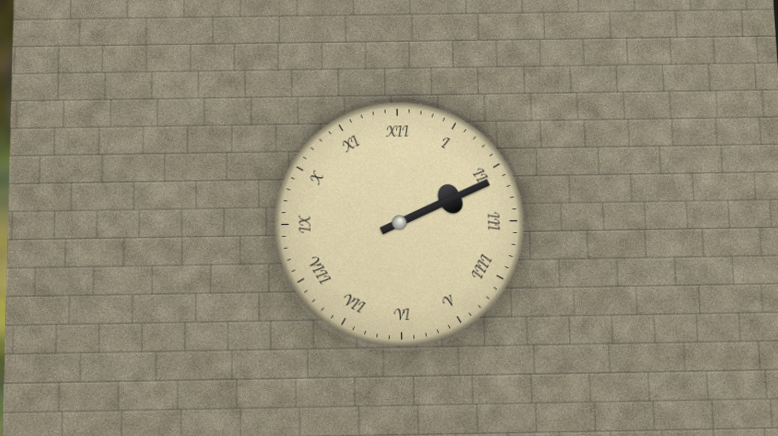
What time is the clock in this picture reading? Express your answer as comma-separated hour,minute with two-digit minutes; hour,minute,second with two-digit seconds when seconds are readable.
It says 2,11
